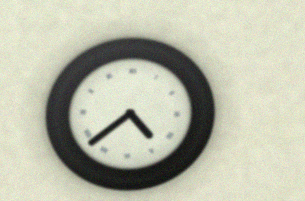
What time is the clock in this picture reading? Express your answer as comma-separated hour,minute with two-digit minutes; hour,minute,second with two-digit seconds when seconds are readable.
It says 4,38
